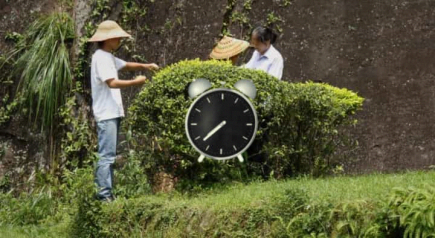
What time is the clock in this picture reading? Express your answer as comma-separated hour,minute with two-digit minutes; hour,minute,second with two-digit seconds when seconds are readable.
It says 7,38
